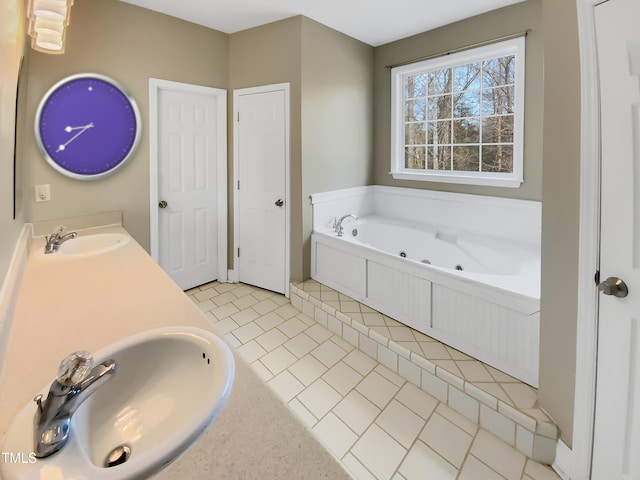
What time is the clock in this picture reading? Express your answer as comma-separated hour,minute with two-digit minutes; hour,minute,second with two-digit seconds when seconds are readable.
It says 8,38
